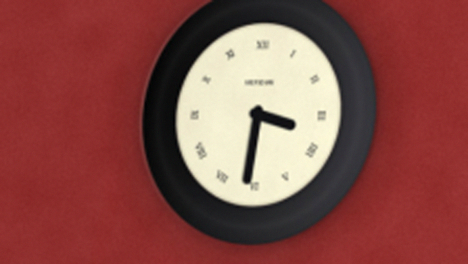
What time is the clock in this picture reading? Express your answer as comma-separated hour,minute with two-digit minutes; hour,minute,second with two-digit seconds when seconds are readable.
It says 3,31
